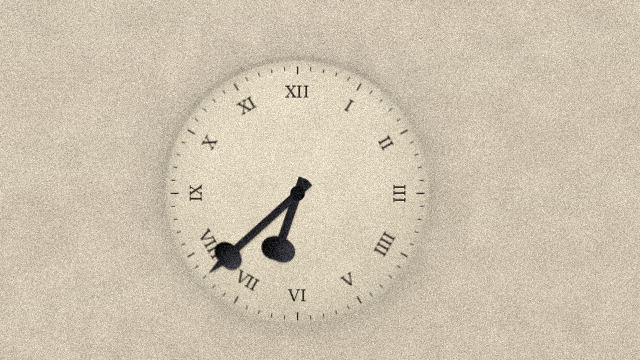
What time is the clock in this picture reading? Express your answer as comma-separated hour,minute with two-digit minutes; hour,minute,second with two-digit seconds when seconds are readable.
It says 6,38
